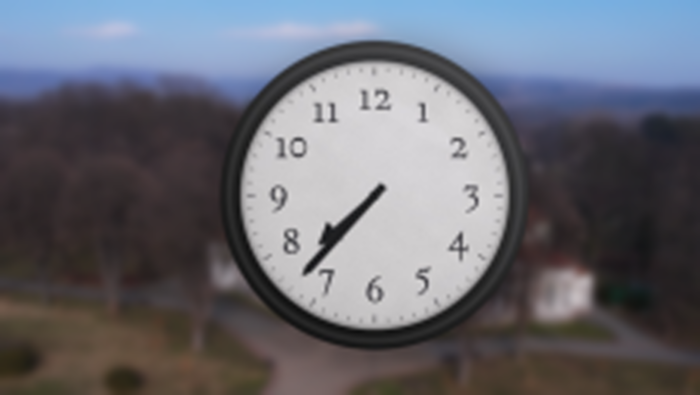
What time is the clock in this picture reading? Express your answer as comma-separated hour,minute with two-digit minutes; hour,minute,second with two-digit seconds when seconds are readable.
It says 7,37
